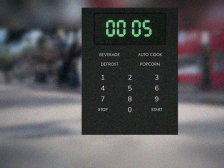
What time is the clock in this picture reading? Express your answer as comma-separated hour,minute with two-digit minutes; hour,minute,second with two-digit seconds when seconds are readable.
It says 0,05
